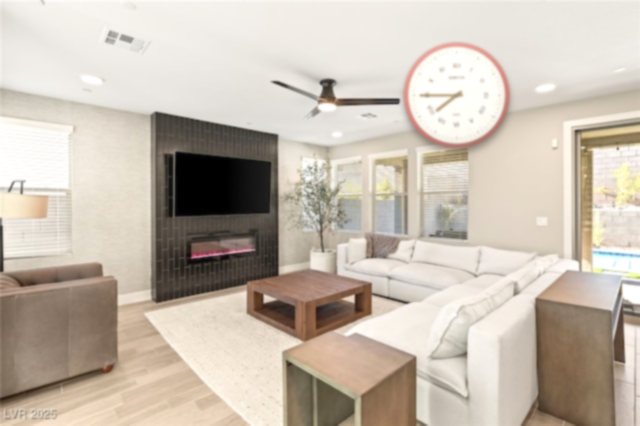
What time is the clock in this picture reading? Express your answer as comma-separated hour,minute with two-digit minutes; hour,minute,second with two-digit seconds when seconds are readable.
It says 7,45
